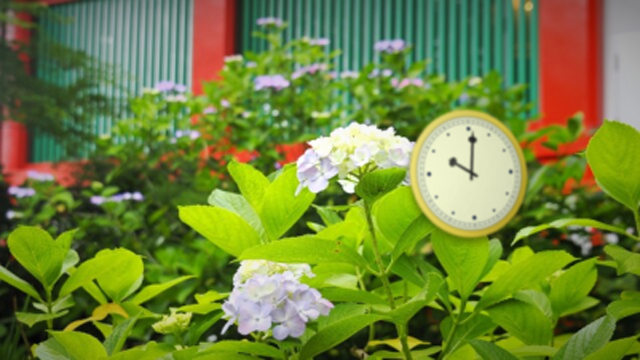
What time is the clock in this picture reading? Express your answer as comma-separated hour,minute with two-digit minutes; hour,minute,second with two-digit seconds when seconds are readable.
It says 10,01
